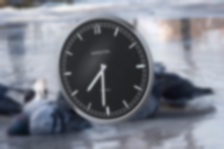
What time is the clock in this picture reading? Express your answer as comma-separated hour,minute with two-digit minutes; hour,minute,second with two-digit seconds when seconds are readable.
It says 7,31
